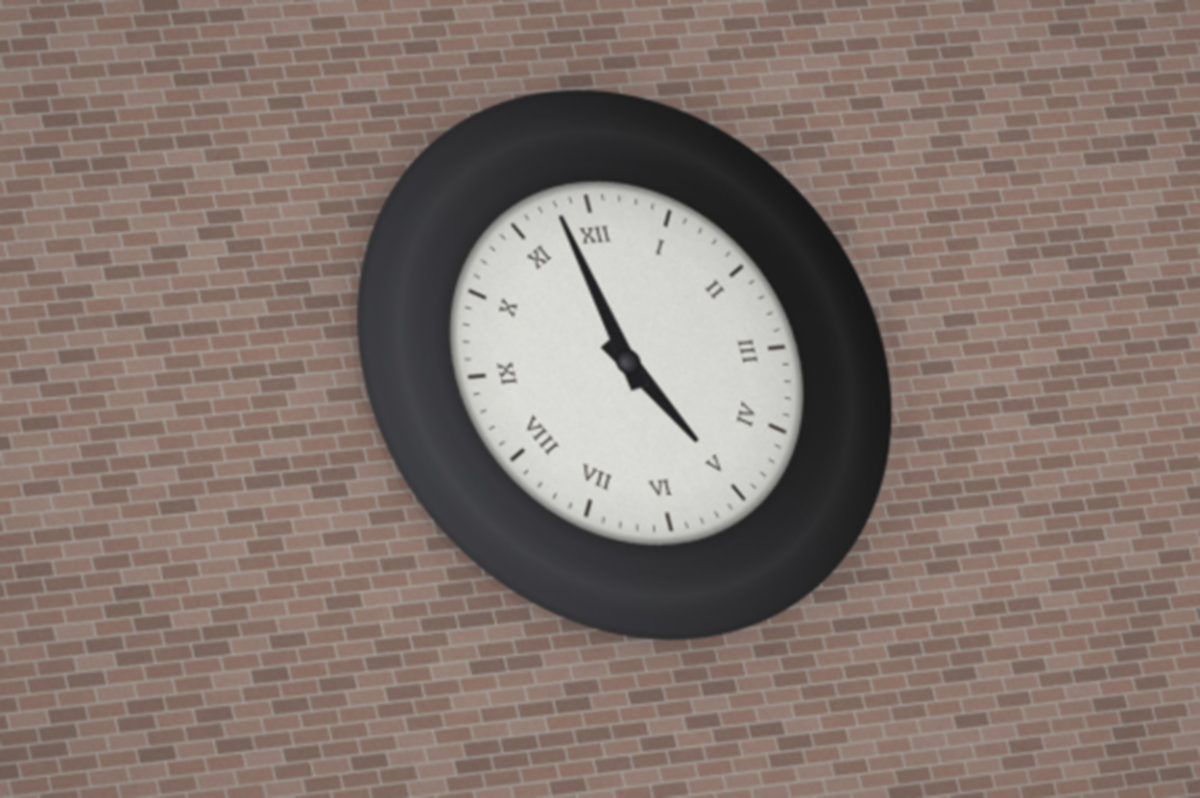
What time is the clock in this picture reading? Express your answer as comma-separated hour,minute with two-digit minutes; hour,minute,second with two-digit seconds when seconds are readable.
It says 4,58
